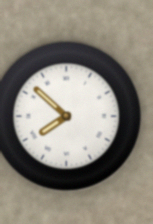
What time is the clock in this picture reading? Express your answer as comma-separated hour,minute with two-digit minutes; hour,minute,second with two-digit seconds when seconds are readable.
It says 7,52
